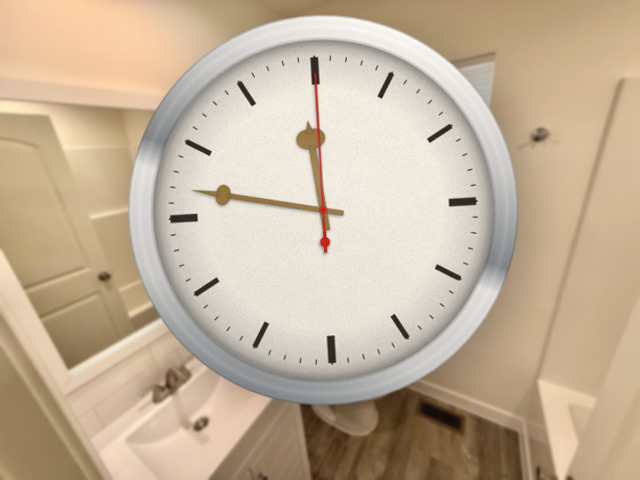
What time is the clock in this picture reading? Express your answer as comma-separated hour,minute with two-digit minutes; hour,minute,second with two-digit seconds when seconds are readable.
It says 11,47,00
